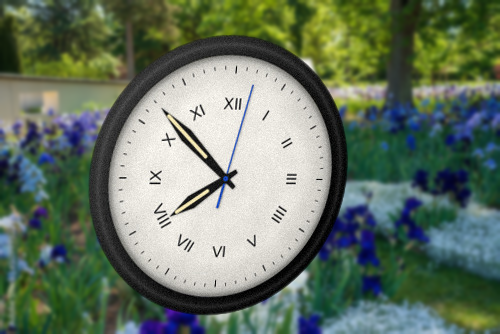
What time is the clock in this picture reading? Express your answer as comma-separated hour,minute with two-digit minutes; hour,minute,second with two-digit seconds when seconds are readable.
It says 7,52,02
